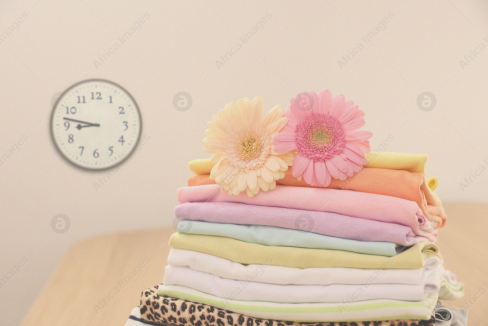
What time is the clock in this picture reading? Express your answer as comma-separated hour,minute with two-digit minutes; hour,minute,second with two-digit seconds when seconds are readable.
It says 8,47
